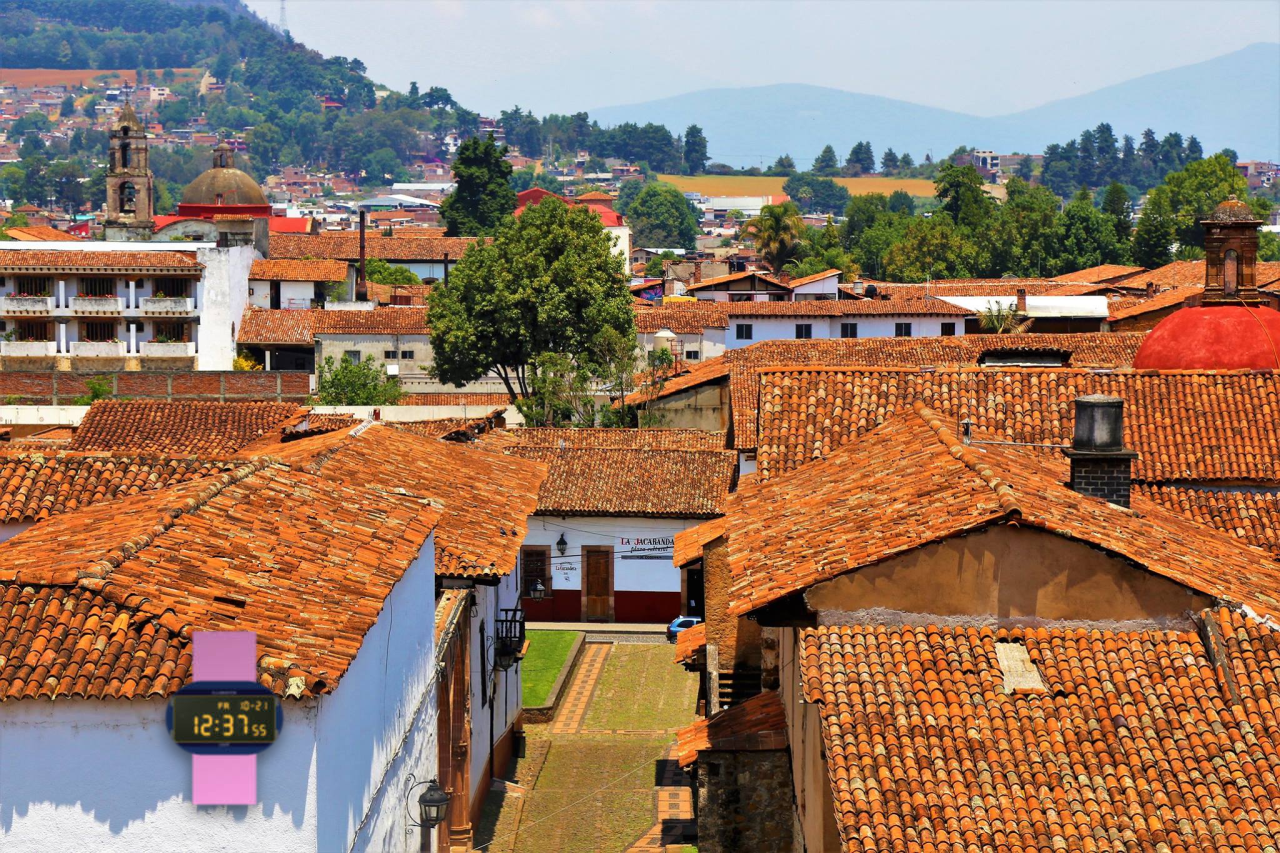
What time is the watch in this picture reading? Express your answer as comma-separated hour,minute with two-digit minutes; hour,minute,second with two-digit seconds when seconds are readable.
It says 12,37,55
